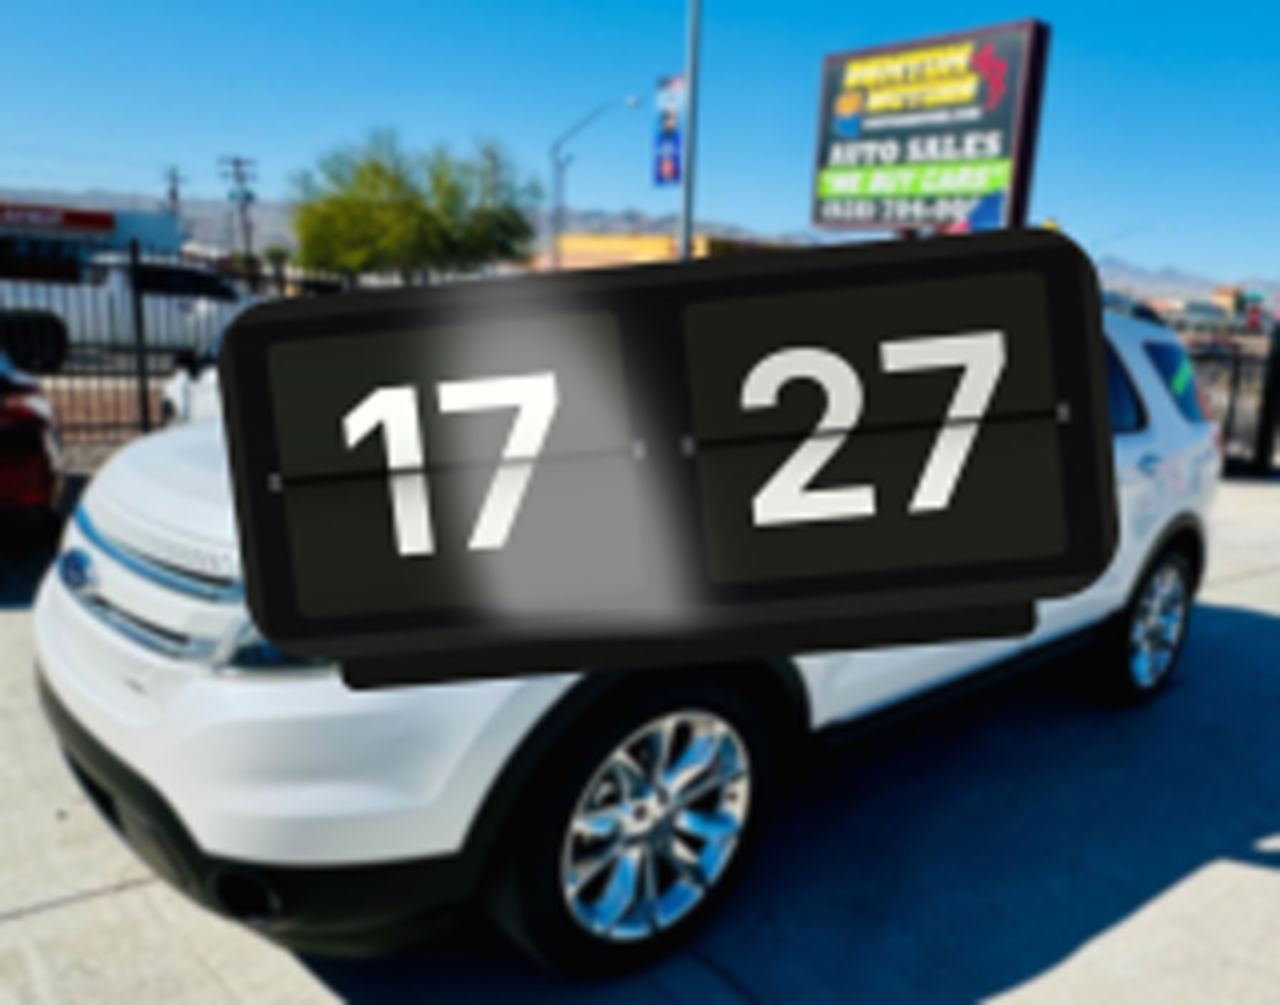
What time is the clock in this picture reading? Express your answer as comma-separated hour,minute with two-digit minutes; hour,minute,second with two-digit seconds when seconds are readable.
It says 17,27
